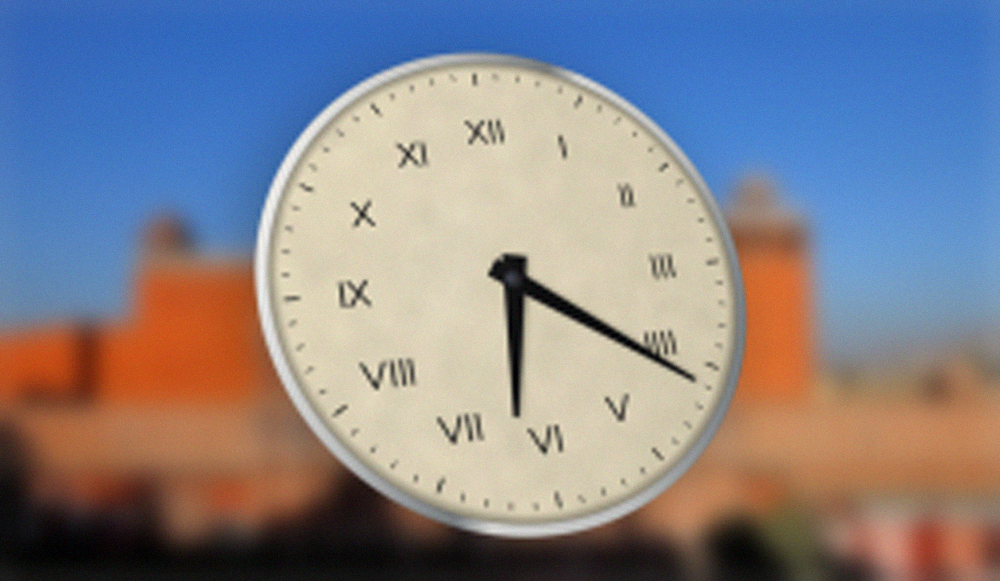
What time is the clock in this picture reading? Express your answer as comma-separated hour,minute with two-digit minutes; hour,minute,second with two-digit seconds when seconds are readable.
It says 6,21
